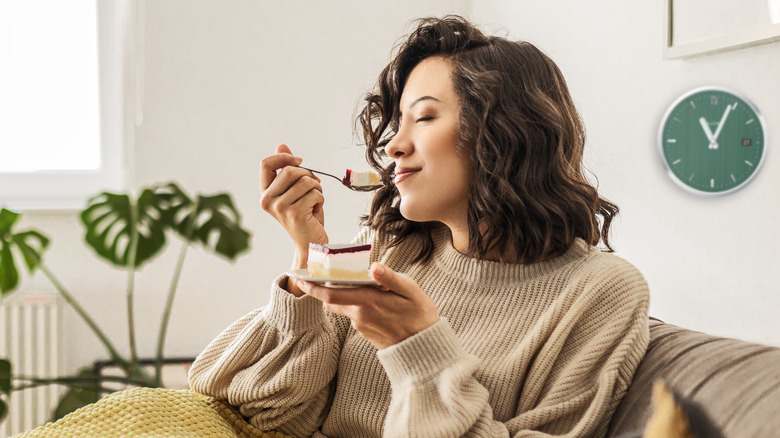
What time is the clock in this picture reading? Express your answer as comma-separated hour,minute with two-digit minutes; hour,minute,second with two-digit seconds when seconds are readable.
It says 11,04
